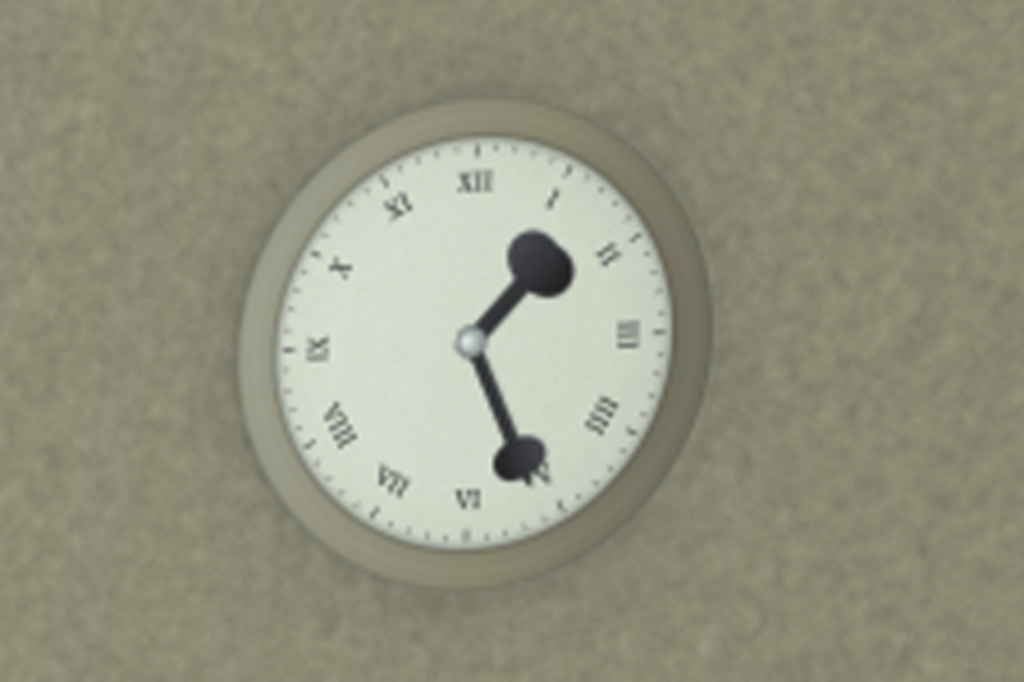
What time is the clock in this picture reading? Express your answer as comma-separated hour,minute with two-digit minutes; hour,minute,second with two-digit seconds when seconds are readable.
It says 1,26
